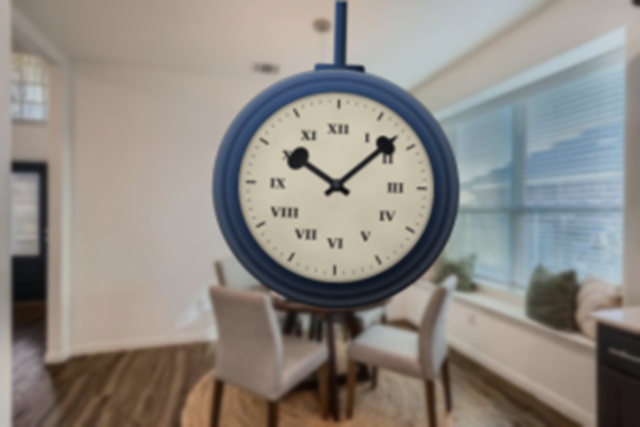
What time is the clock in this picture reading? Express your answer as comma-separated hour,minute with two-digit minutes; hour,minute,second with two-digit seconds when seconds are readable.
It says 10,08
